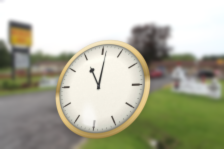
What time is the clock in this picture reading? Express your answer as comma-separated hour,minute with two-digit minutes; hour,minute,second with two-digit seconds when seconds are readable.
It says 11,01
